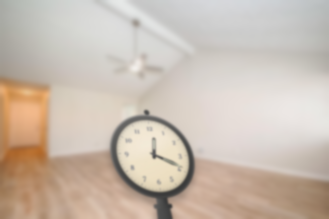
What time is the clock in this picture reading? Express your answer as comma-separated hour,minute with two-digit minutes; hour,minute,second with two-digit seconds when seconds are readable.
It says 12,19
